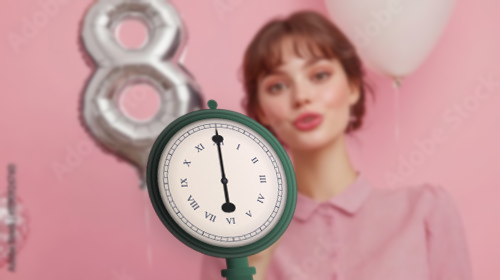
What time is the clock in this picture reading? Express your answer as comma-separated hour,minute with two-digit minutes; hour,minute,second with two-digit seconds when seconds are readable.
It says 6,00
